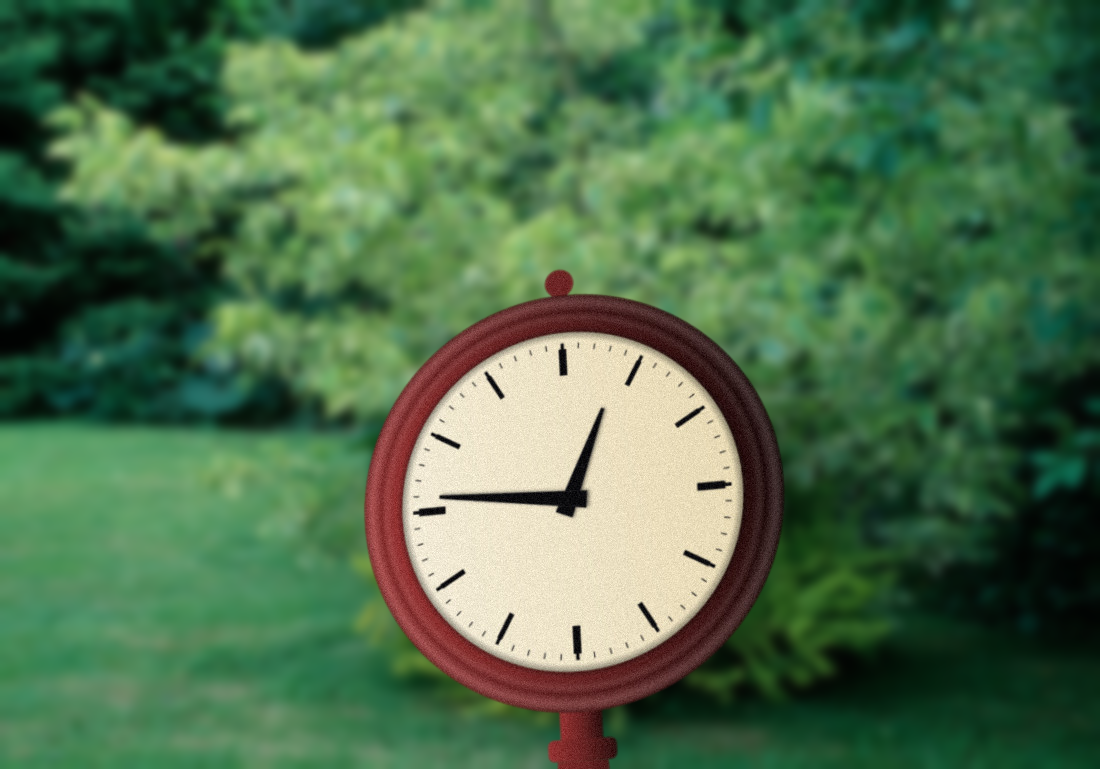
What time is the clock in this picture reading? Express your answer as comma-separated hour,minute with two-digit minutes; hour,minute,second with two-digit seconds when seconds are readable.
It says 12,46
